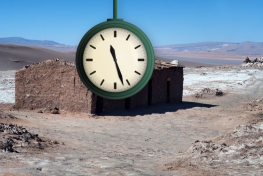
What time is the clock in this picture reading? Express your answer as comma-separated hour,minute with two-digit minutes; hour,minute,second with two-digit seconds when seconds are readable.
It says 11,27
